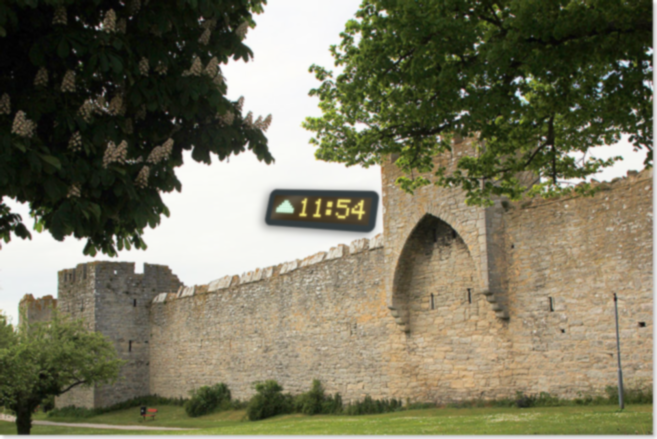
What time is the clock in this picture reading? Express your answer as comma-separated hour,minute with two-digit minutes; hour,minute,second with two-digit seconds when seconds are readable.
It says 11,54
